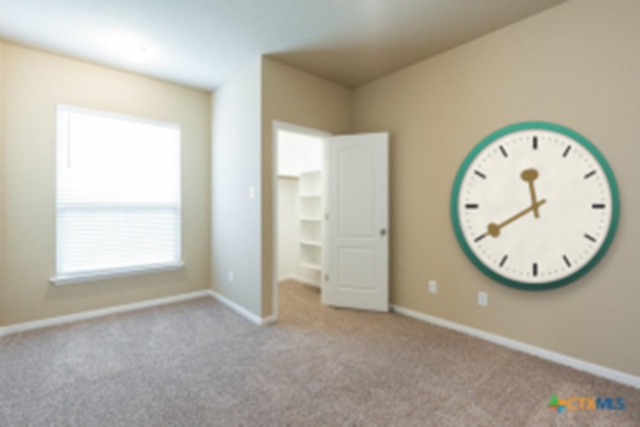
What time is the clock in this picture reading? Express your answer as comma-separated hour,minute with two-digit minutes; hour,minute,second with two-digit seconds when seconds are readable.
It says 11,40
